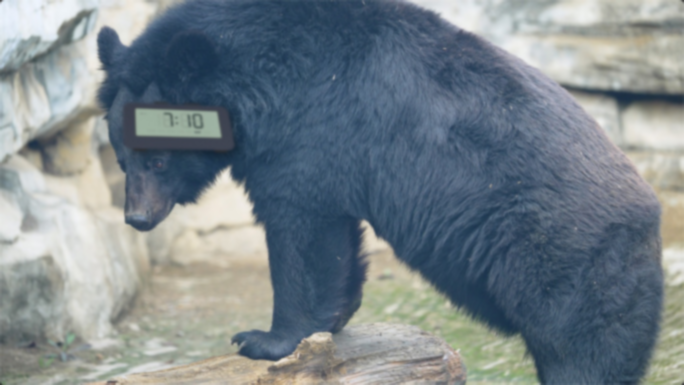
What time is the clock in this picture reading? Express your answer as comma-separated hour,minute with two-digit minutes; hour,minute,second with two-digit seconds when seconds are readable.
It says 7,10
